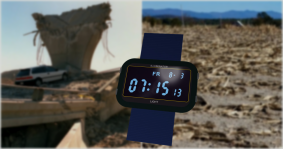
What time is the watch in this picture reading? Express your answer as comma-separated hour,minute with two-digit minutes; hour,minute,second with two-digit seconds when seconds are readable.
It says 7,15,13
